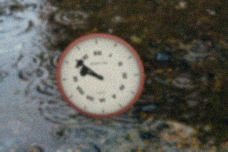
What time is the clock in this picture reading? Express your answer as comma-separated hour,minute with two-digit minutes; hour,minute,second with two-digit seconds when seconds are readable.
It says 9,52
